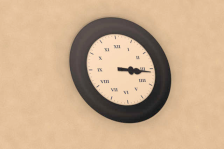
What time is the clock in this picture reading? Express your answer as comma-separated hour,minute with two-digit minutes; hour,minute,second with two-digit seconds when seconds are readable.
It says 3,16
